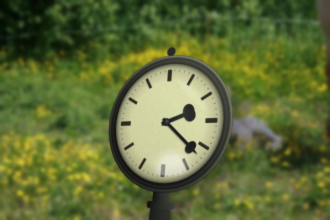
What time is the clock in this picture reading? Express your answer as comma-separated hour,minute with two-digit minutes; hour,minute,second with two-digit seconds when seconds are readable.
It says 2,22
